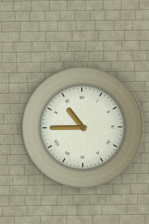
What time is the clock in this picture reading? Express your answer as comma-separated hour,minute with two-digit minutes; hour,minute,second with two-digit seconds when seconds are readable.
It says 10,45
